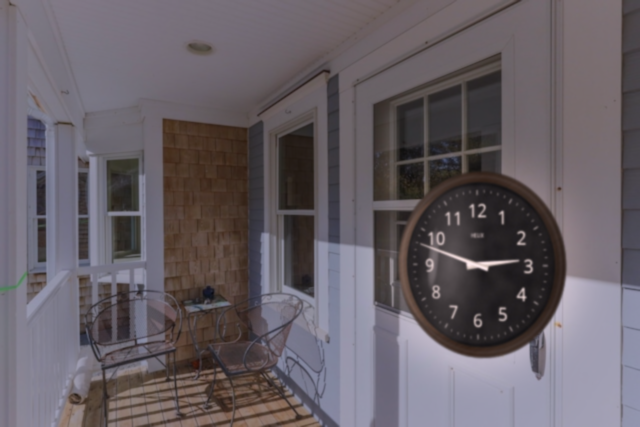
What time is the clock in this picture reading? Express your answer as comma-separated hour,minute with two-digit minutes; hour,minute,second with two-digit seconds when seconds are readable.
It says 2,48
